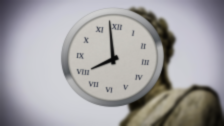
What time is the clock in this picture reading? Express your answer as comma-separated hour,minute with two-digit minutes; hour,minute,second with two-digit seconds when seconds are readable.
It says 7,58
